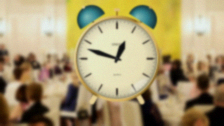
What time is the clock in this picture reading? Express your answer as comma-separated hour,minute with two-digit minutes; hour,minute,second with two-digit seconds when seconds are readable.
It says 12,48
